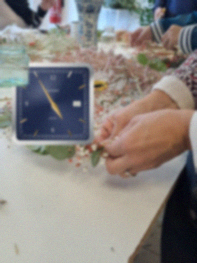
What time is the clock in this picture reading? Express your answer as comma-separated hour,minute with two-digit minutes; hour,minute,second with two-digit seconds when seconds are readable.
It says 4,55
